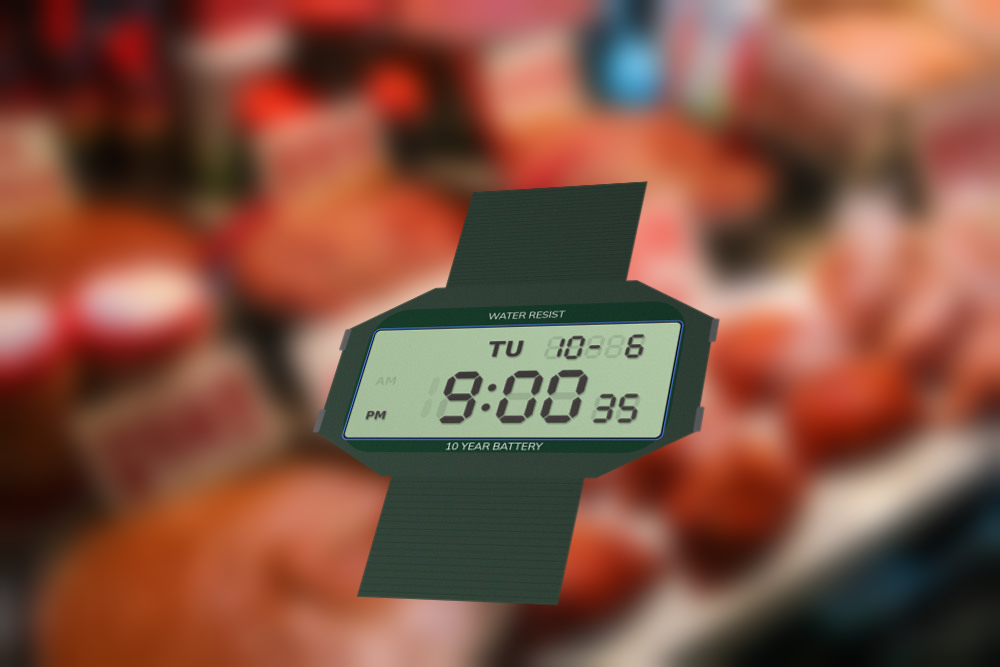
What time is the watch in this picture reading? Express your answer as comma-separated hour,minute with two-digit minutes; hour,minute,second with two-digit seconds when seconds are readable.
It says 9,00,35
